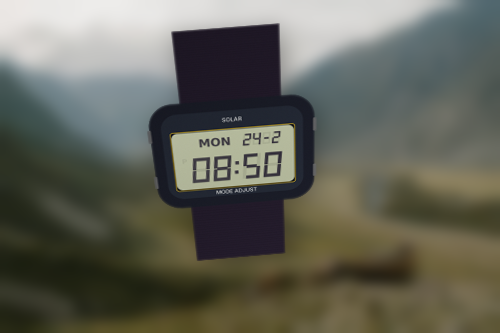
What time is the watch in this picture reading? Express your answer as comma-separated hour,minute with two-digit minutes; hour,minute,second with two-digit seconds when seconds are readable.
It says 8,50
